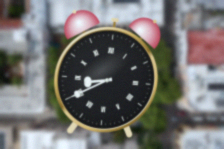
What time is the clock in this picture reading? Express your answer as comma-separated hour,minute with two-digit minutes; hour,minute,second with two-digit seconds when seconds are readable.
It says 8,40
